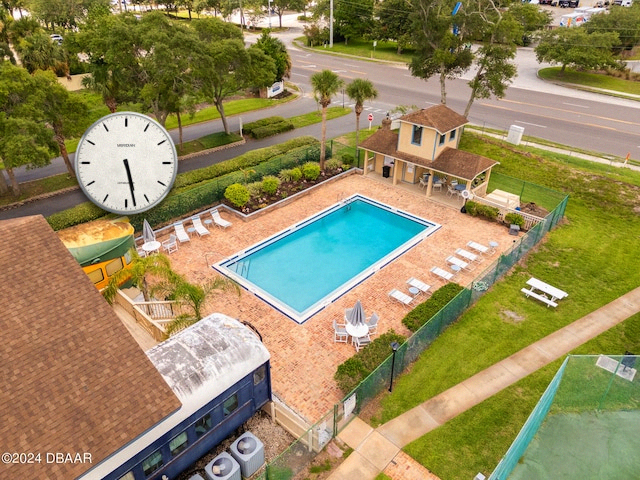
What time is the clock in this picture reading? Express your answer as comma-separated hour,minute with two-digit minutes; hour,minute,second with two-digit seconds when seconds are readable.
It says 5,28
